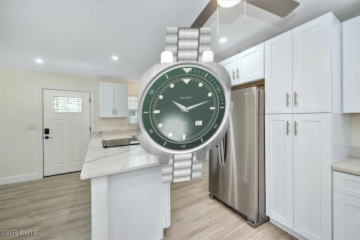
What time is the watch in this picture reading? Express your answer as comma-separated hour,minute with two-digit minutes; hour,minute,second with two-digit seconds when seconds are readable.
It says 10,12
